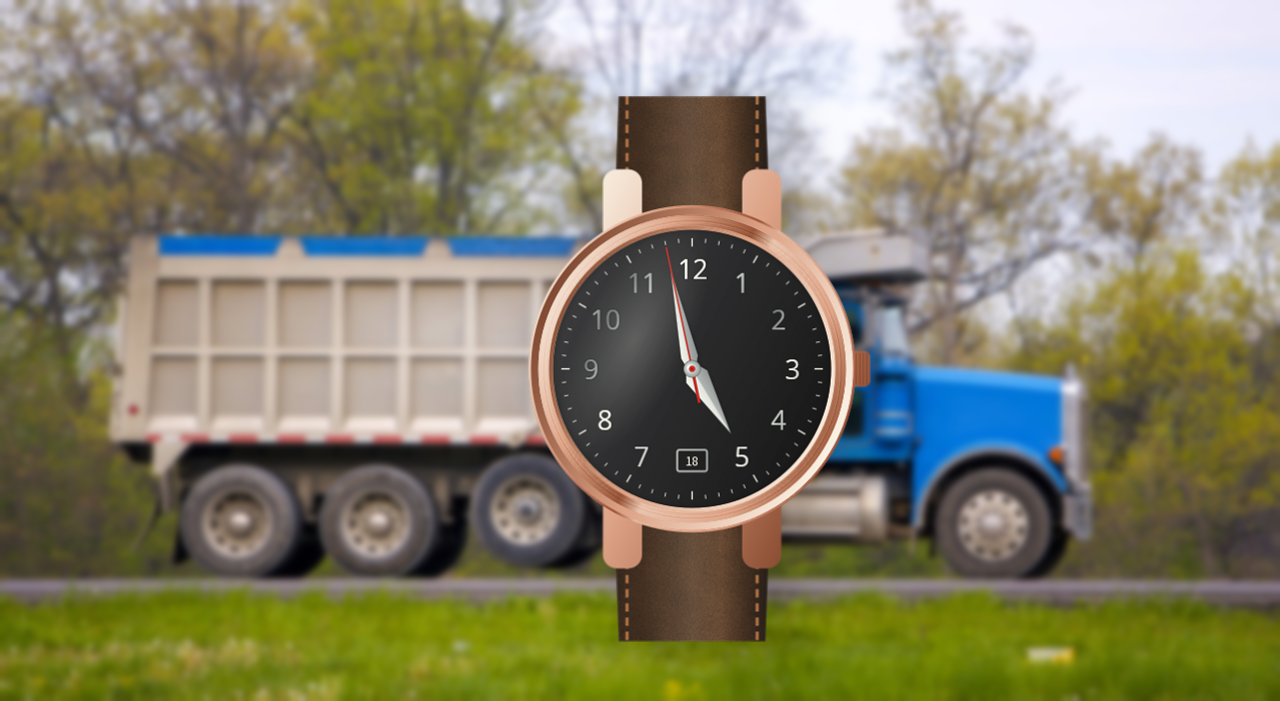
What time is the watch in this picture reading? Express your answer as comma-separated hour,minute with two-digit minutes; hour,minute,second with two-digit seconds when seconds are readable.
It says 4,57,58
